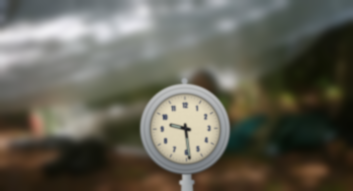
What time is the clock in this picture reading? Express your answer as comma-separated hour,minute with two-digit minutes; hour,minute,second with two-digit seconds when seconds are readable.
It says 9,29
